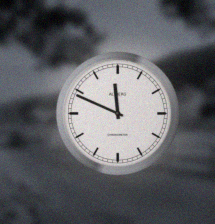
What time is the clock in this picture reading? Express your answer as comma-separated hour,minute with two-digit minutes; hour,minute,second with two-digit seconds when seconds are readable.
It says 11,49
